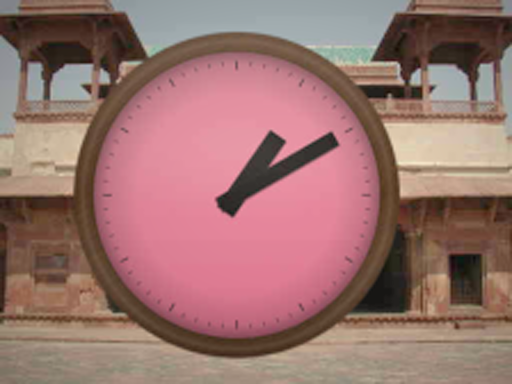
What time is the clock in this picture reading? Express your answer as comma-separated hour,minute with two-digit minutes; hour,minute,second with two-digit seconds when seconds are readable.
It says 1,10
